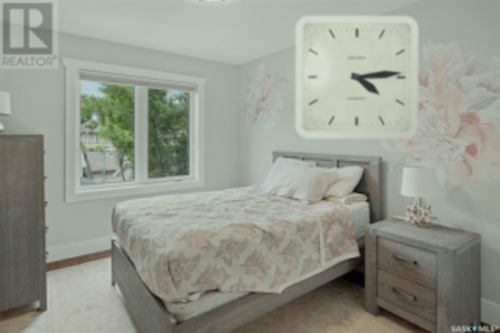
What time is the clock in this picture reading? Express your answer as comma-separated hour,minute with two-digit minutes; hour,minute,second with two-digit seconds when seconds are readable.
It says 4,14
